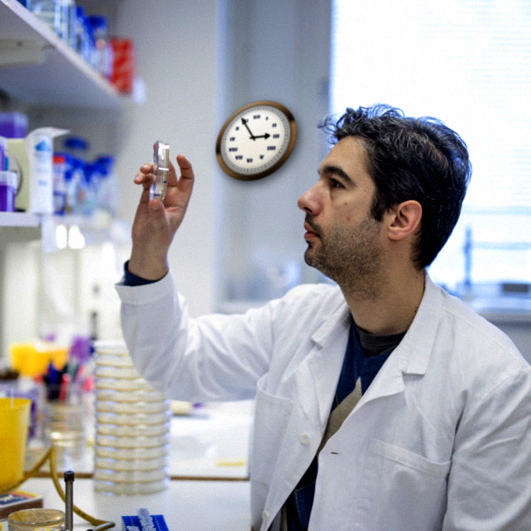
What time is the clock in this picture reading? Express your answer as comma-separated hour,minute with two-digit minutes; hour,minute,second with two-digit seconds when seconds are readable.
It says 2,54
